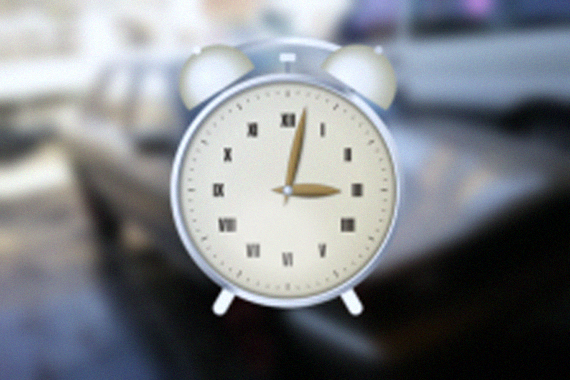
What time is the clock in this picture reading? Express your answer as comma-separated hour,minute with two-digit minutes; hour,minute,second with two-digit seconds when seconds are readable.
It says 3,02
